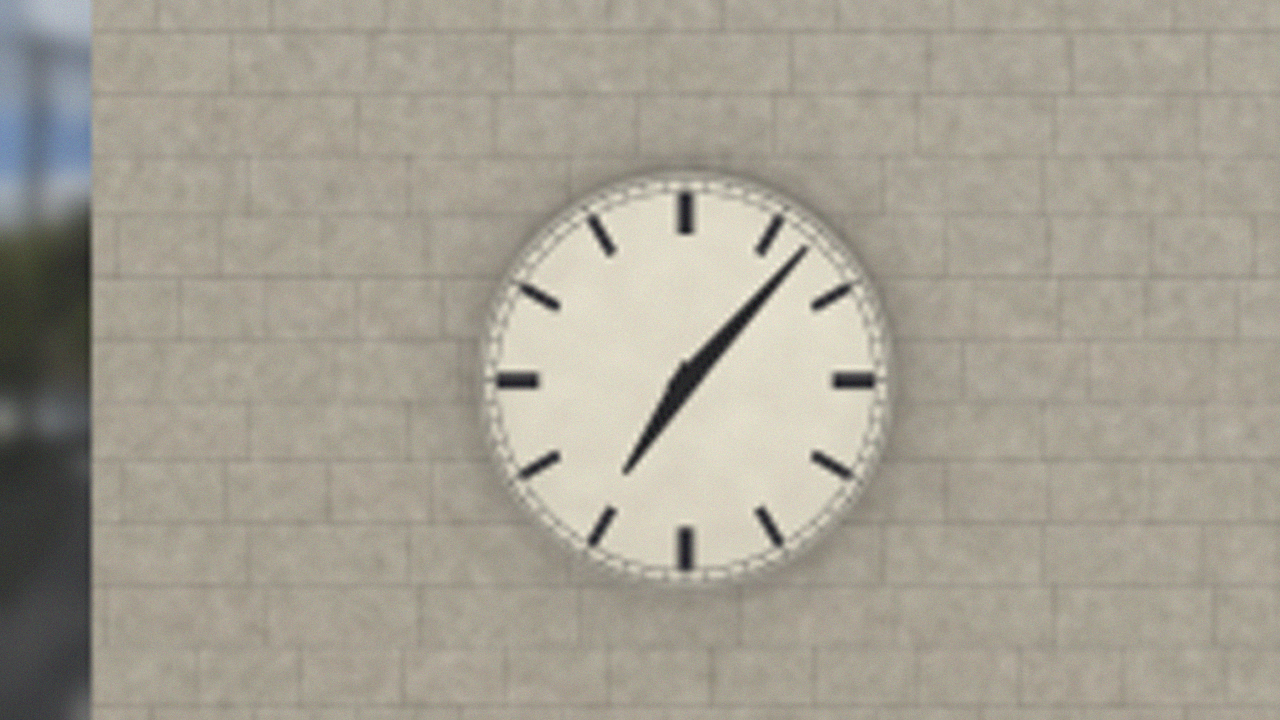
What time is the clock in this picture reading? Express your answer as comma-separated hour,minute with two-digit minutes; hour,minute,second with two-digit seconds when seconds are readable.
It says 7,07
